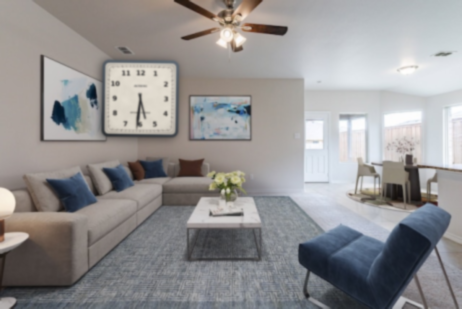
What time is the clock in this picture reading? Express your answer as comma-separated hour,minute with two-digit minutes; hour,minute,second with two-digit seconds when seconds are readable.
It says 5,31
